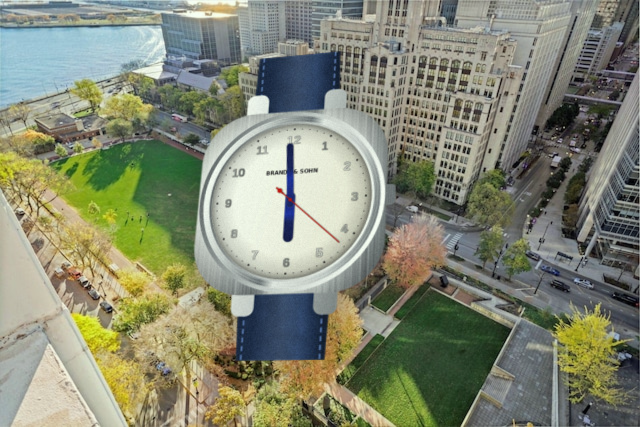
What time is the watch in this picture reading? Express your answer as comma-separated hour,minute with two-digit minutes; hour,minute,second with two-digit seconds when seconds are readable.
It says 5,59,22
